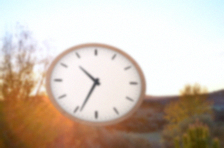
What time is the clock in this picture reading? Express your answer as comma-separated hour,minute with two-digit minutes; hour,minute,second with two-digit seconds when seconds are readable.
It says 10,34
